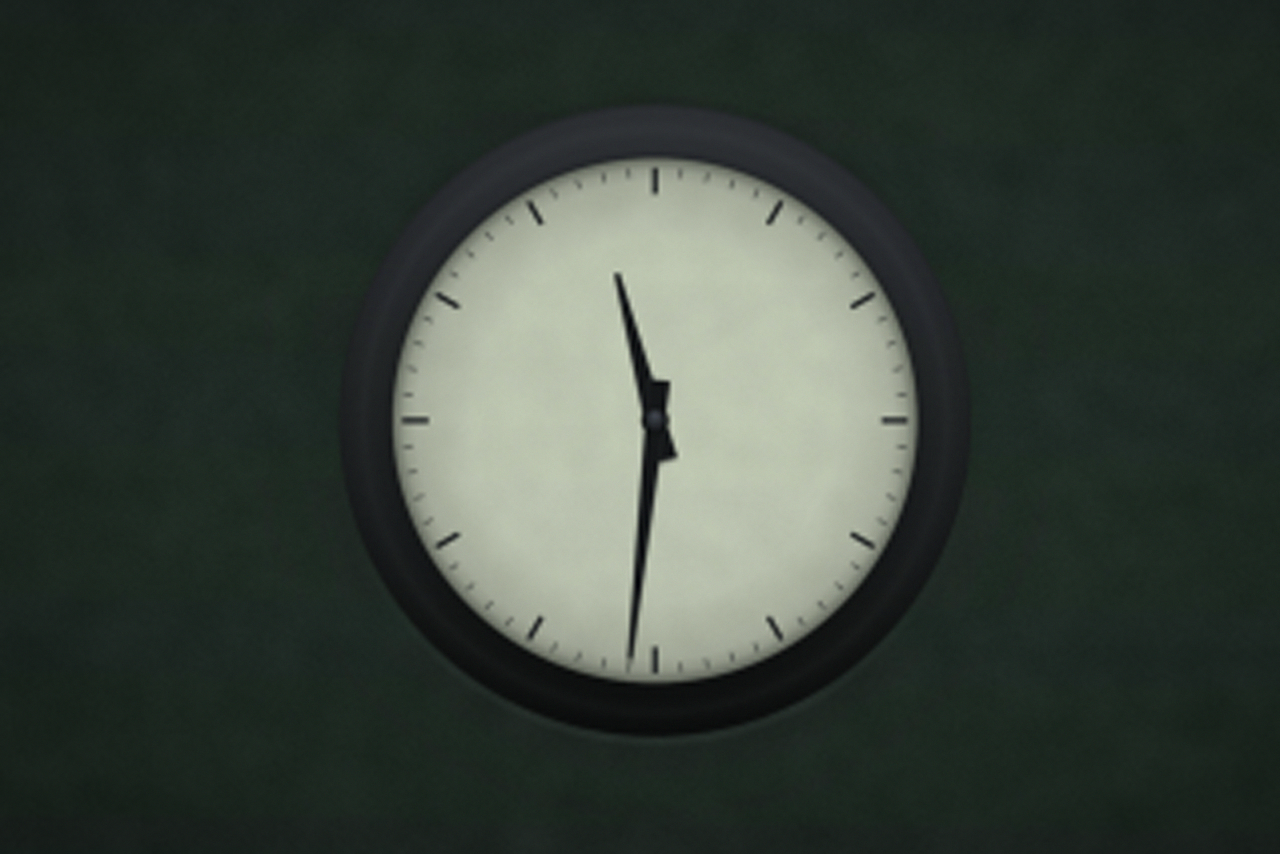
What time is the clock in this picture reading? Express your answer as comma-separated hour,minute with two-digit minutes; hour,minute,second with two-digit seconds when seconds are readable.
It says 11,31
